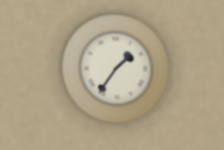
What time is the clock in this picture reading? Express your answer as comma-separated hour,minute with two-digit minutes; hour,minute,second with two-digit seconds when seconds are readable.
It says 1,36
